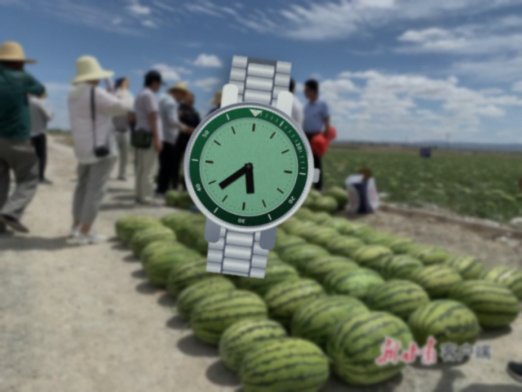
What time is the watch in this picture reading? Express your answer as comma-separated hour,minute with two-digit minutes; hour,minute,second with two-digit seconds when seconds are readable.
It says 5,38
